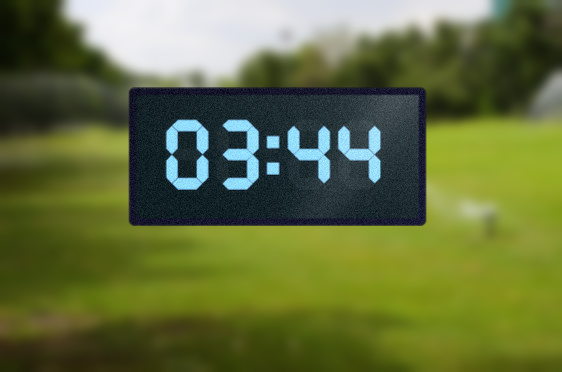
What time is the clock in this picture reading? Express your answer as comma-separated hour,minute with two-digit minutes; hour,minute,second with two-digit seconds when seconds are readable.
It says 3,44
